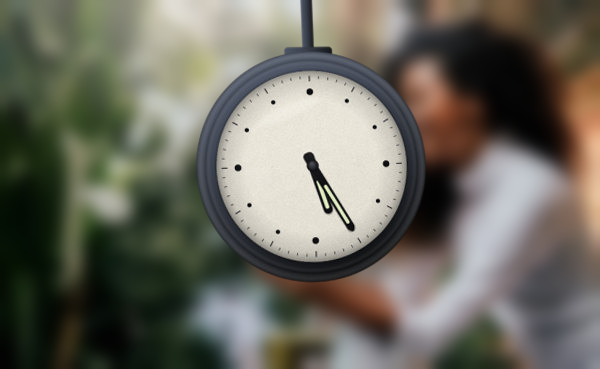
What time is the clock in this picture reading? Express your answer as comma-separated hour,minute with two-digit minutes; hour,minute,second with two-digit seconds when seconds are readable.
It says 5,25
